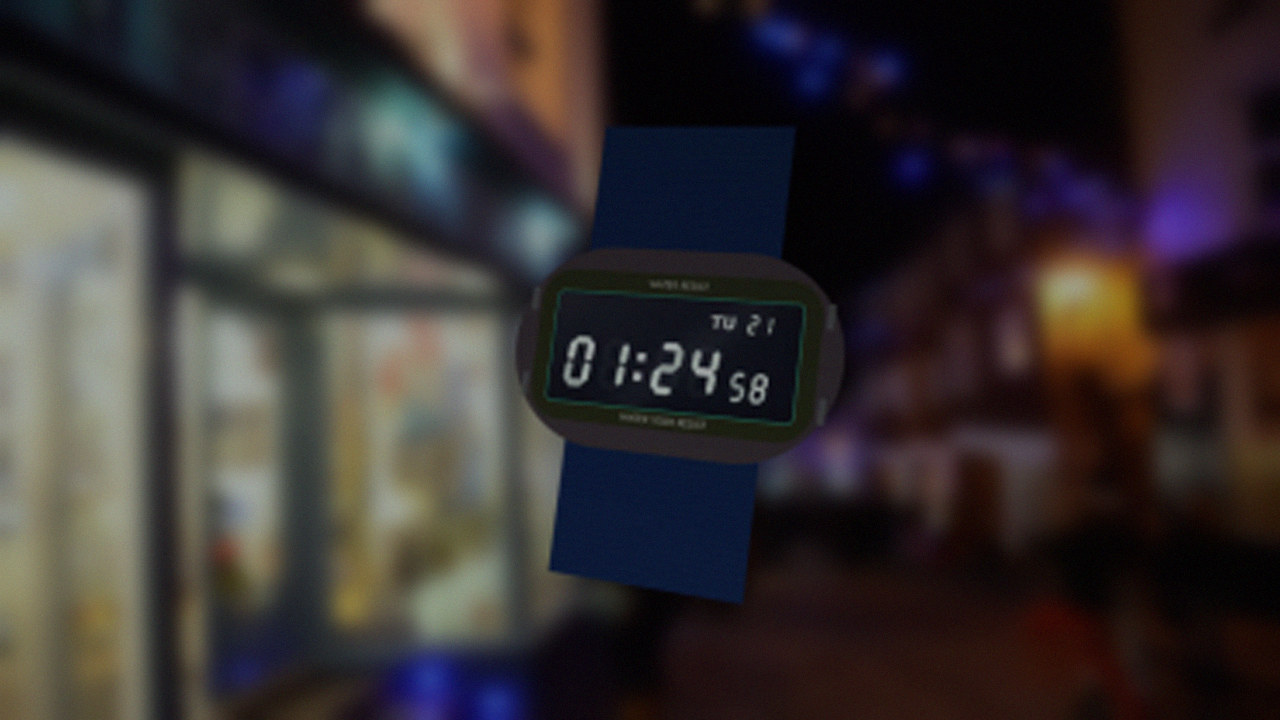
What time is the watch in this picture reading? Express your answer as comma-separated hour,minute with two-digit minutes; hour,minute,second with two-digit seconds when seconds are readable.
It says 1,24,58
